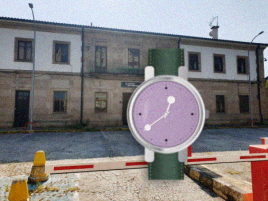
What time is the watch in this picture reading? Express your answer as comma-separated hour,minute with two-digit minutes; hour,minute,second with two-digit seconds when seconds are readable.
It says 12,39
